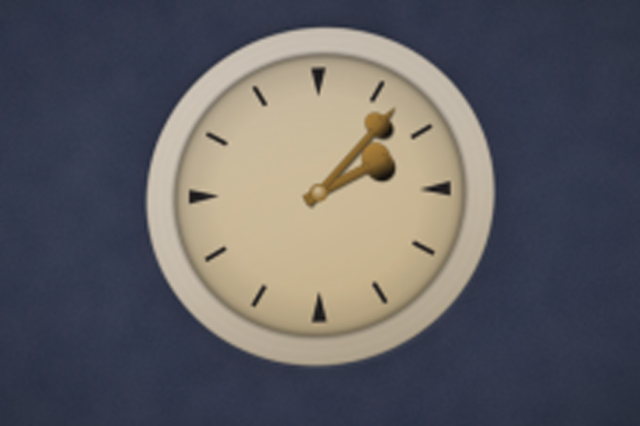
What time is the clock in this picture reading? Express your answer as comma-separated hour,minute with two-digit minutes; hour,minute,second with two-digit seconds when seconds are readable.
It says 2,07
